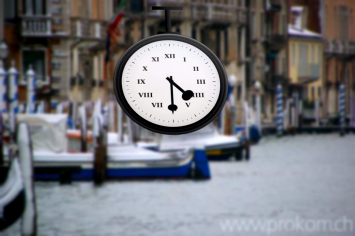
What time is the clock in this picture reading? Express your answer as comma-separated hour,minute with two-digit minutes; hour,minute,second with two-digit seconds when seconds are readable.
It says 4,30
